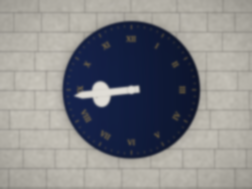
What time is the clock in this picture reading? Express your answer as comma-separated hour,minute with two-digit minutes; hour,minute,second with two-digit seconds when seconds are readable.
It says 8,44
